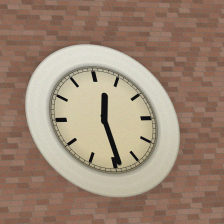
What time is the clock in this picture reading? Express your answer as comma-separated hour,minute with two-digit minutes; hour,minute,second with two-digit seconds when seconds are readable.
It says 12,29
